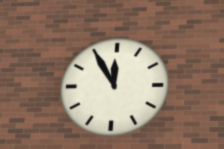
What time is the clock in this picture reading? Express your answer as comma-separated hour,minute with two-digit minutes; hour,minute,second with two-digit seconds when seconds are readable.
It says 11,55
